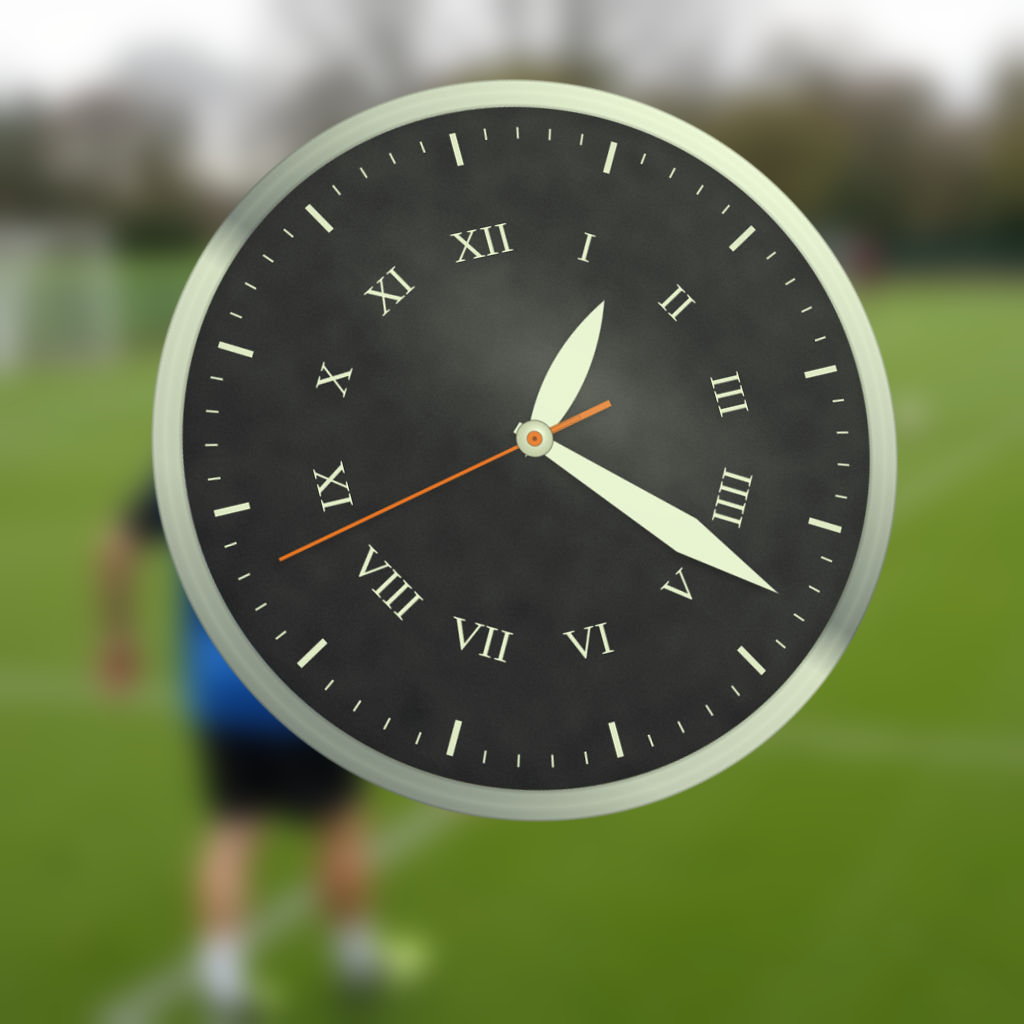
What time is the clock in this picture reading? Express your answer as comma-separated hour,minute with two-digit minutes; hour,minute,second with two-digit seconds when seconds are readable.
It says 1,22,43
